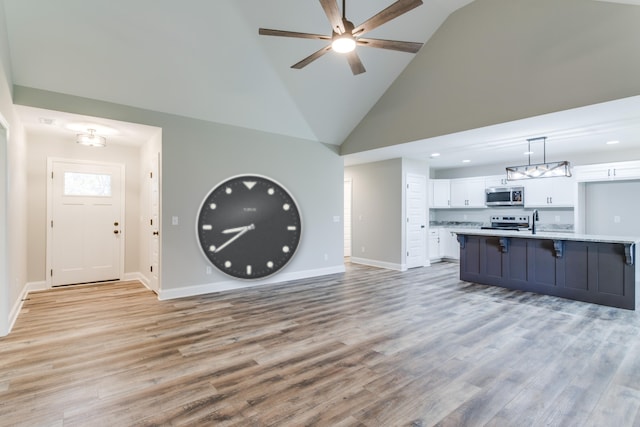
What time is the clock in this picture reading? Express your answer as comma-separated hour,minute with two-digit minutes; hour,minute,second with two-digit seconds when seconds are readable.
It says 8,39
